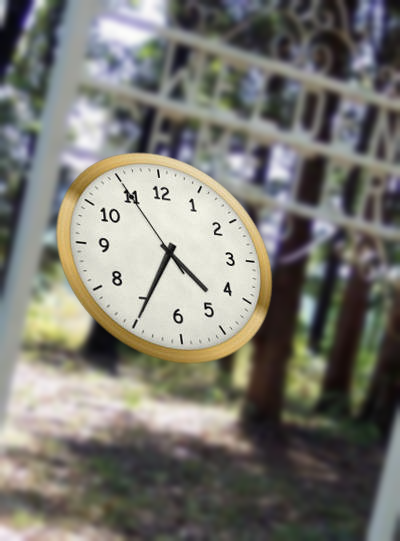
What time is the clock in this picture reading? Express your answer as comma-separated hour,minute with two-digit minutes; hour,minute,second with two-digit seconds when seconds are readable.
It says 4,34,55
